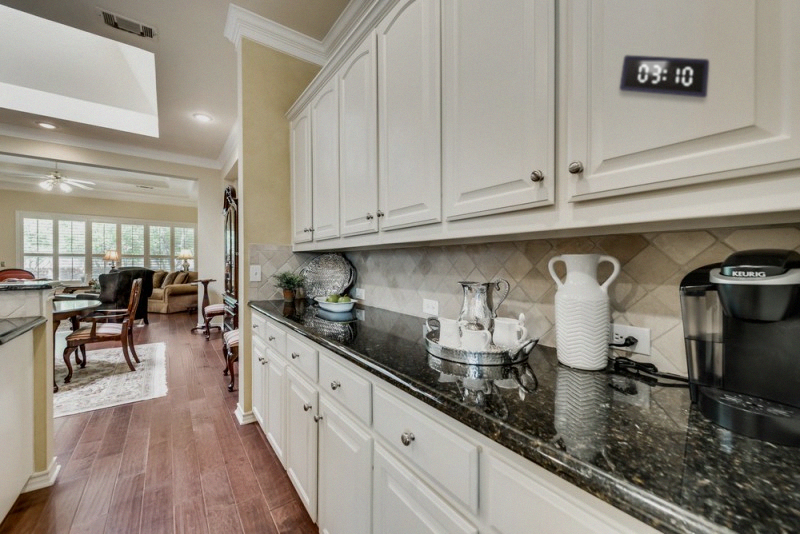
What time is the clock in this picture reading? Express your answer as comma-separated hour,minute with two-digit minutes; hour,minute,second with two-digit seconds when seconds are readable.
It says 3,10
